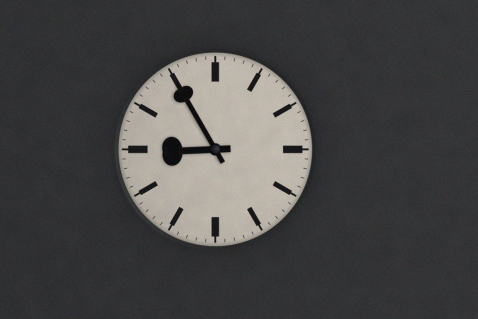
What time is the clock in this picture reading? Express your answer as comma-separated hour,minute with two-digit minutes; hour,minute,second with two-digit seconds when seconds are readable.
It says 8,55
